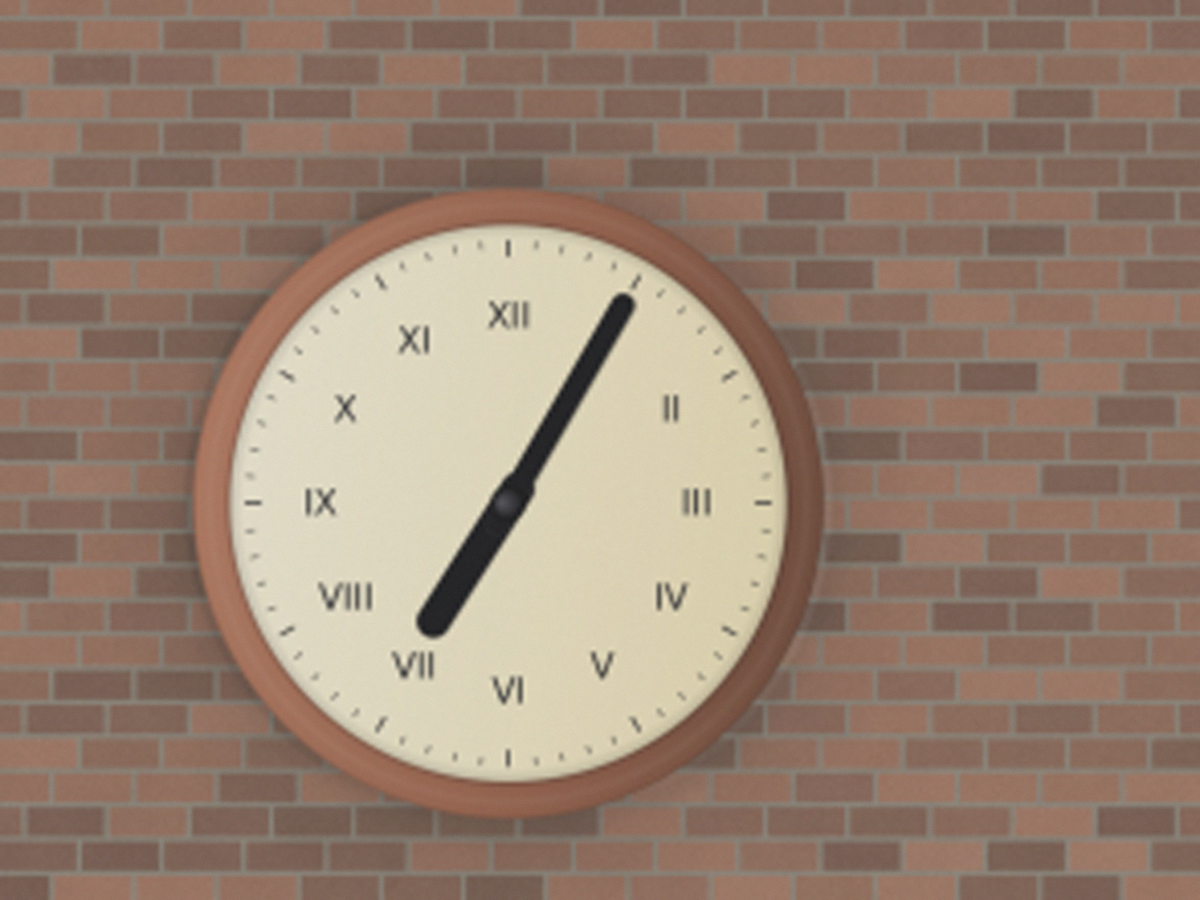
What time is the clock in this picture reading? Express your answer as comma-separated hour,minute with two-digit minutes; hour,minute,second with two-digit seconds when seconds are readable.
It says 7,05
